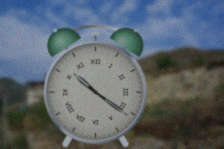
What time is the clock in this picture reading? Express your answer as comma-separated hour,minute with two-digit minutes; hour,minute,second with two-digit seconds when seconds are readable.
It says 10,21
